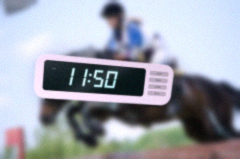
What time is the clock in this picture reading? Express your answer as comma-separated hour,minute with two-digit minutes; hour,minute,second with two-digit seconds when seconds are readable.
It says 11,50
